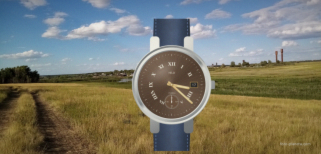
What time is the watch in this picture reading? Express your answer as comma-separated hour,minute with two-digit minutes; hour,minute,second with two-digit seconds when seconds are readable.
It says 3,22
